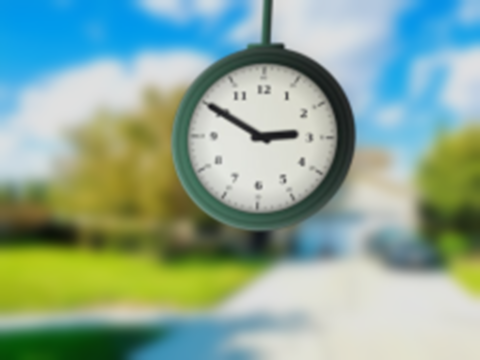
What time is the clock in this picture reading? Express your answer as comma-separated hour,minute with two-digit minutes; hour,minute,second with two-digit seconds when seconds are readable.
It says 2,50
